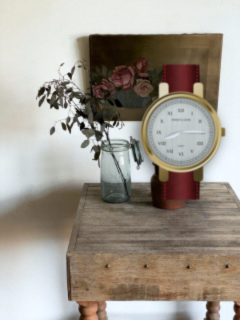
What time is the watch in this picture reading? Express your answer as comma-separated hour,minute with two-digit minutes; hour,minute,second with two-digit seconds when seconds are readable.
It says 8,15
